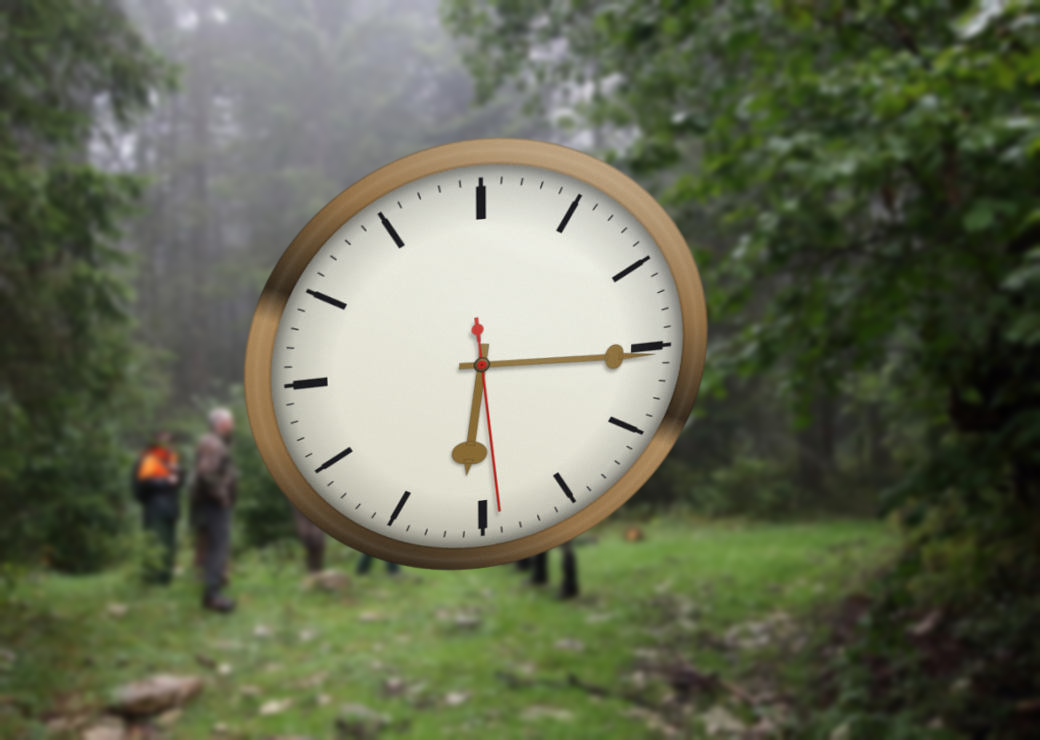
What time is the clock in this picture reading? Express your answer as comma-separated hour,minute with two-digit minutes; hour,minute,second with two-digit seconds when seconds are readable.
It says 6,15,29
